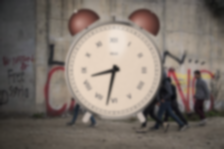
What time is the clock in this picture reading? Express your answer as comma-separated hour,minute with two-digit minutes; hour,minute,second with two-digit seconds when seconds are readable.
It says 8,32
